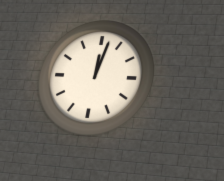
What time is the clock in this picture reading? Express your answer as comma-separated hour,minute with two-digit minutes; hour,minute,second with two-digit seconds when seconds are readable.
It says 12,02
